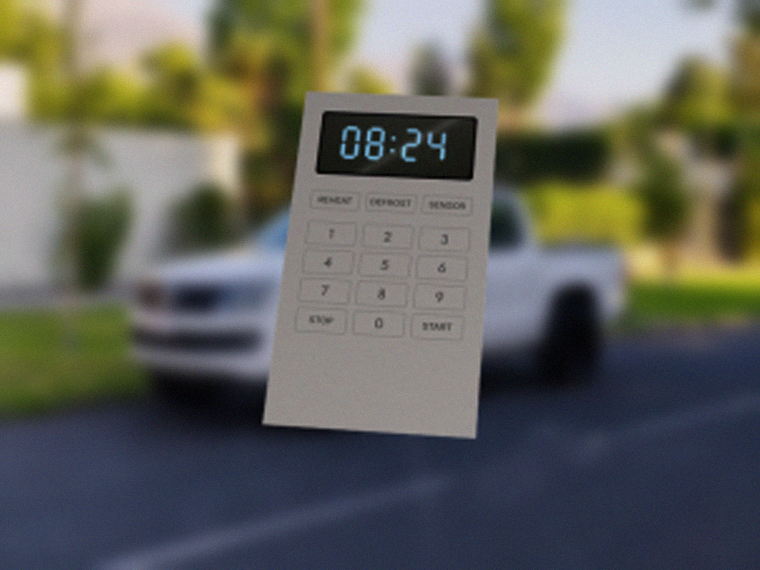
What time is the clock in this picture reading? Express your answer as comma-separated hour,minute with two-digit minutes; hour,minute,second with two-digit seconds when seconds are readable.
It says 8,24
